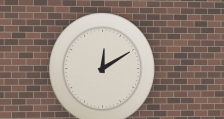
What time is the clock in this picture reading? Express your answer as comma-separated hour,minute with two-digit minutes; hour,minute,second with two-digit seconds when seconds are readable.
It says 12,10
